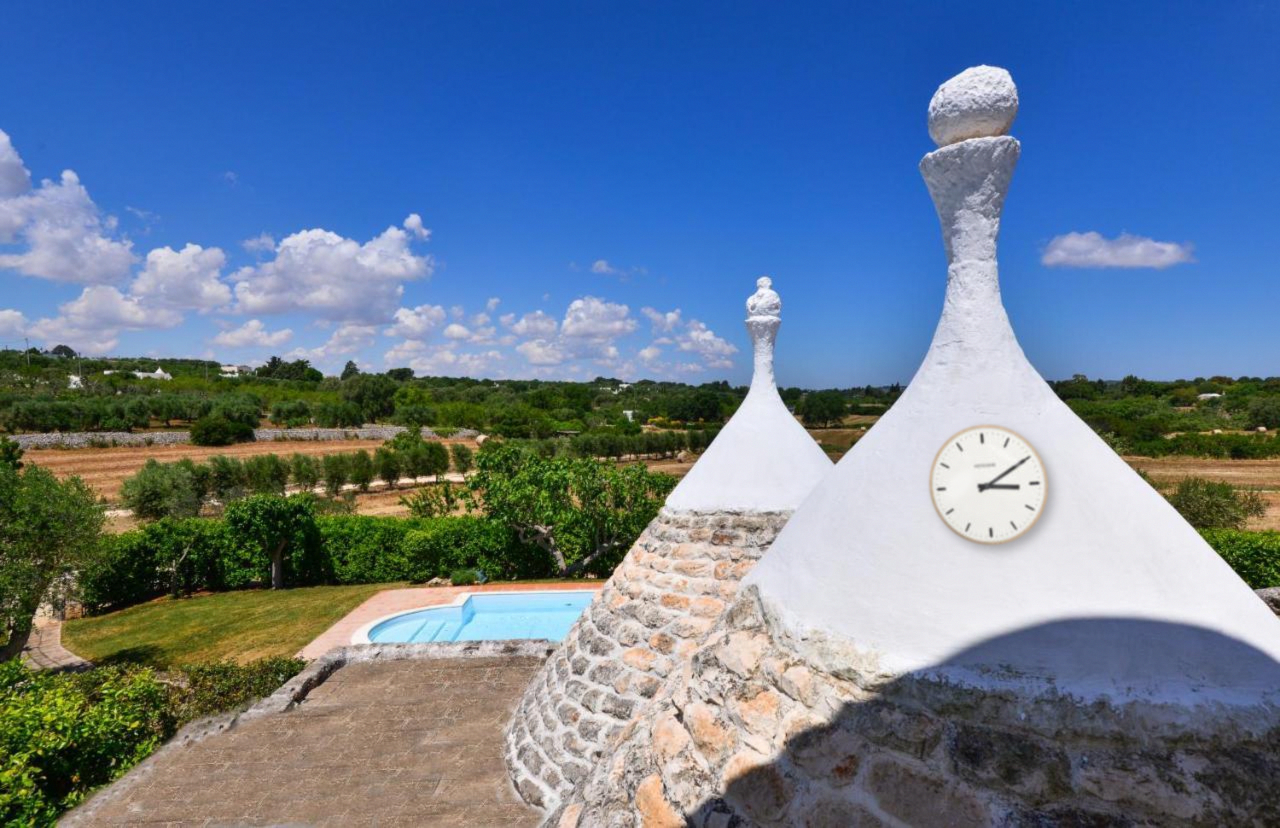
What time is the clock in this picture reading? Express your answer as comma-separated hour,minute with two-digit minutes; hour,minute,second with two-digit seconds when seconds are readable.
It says 3,10
